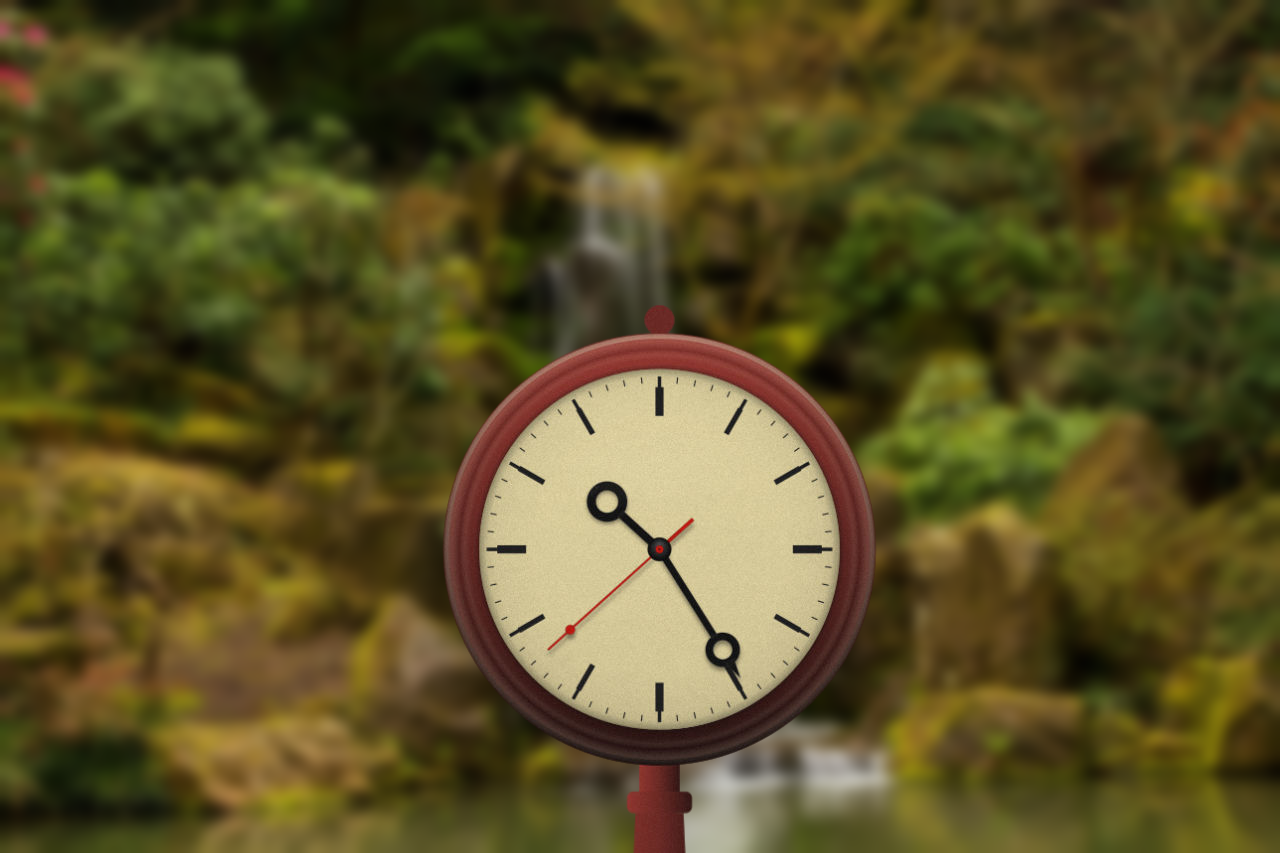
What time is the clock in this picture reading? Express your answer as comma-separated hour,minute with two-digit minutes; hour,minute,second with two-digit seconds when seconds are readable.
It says 10,24,38
